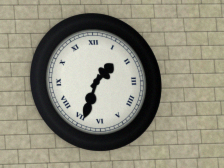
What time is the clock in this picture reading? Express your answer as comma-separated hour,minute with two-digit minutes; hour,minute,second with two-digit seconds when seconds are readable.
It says 1,34
